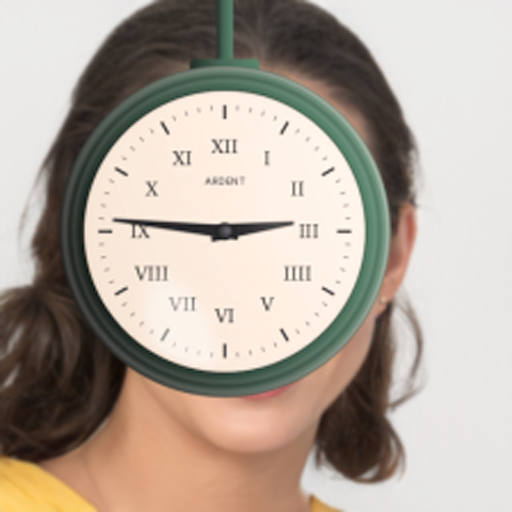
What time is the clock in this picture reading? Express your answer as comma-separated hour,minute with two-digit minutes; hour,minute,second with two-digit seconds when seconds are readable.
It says 2,46
